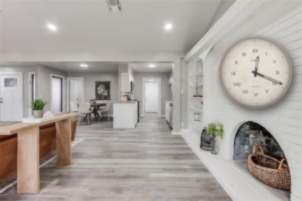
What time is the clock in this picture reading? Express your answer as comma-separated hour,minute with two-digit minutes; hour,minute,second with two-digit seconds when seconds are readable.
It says 12,19
